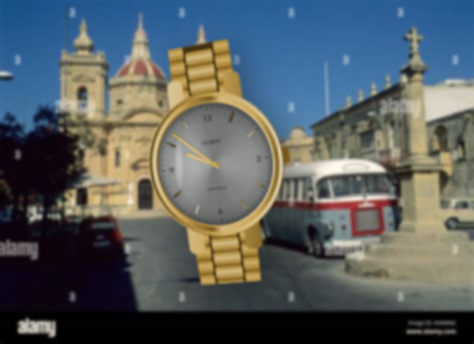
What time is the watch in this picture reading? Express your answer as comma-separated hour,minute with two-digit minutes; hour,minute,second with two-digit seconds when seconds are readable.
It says 9,52
